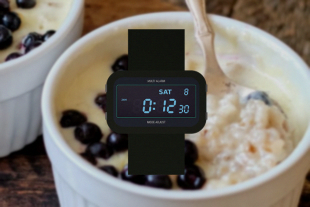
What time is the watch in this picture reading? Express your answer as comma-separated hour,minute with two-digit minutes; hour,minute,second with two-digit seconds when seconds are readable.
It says 0,12,30
